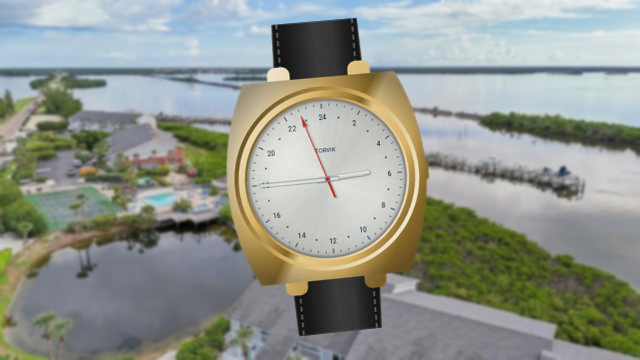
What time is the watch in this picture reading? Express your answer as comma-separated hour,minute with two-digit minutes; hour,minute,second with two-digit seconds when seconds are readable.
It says 5,44,57
